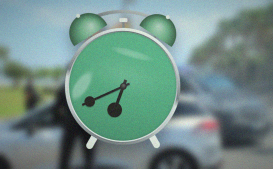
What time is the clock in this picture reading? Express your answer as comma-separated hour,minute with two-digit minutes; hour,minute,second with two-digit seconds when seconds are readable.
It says 6,41
